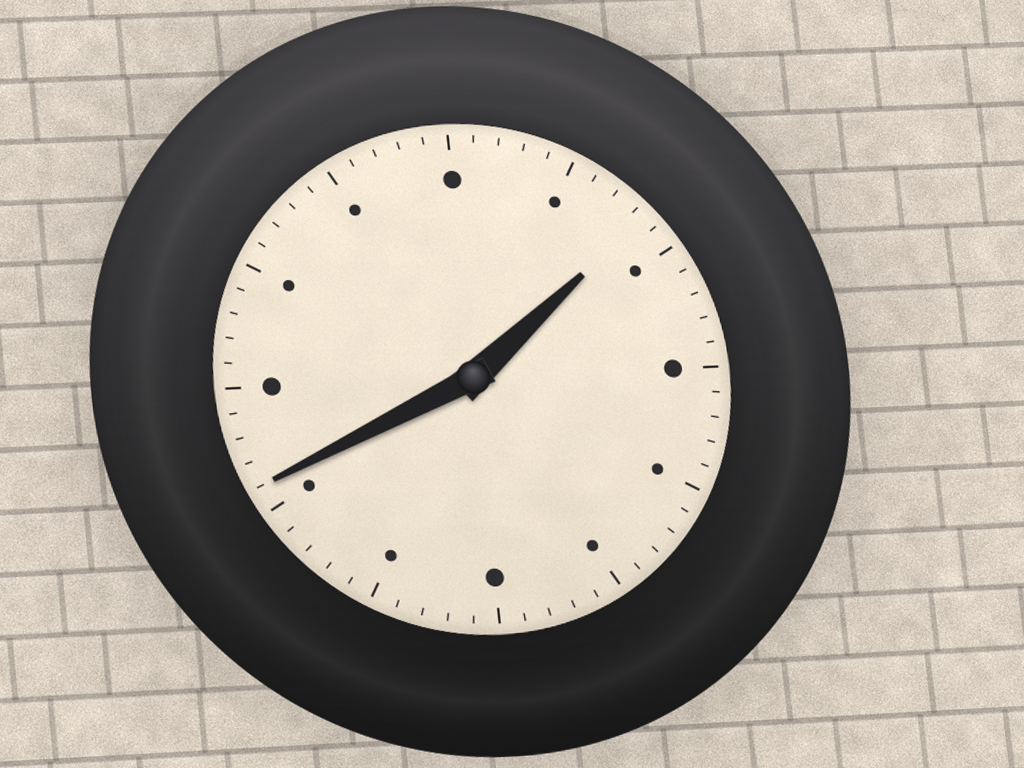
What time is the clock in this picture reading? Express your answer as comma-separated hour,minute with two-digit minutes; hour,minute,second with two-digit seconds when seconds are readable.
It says 1,41
